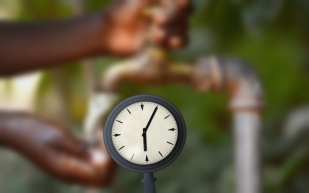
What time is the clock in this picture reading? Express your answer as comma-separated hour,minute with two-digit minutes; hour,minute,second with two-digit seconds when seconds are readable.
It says 6,05
